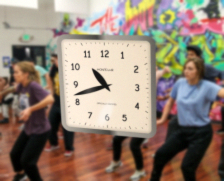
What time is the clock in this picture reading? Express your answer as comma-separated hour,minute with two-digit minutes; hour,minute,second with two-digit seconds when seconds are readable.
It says 10,42
